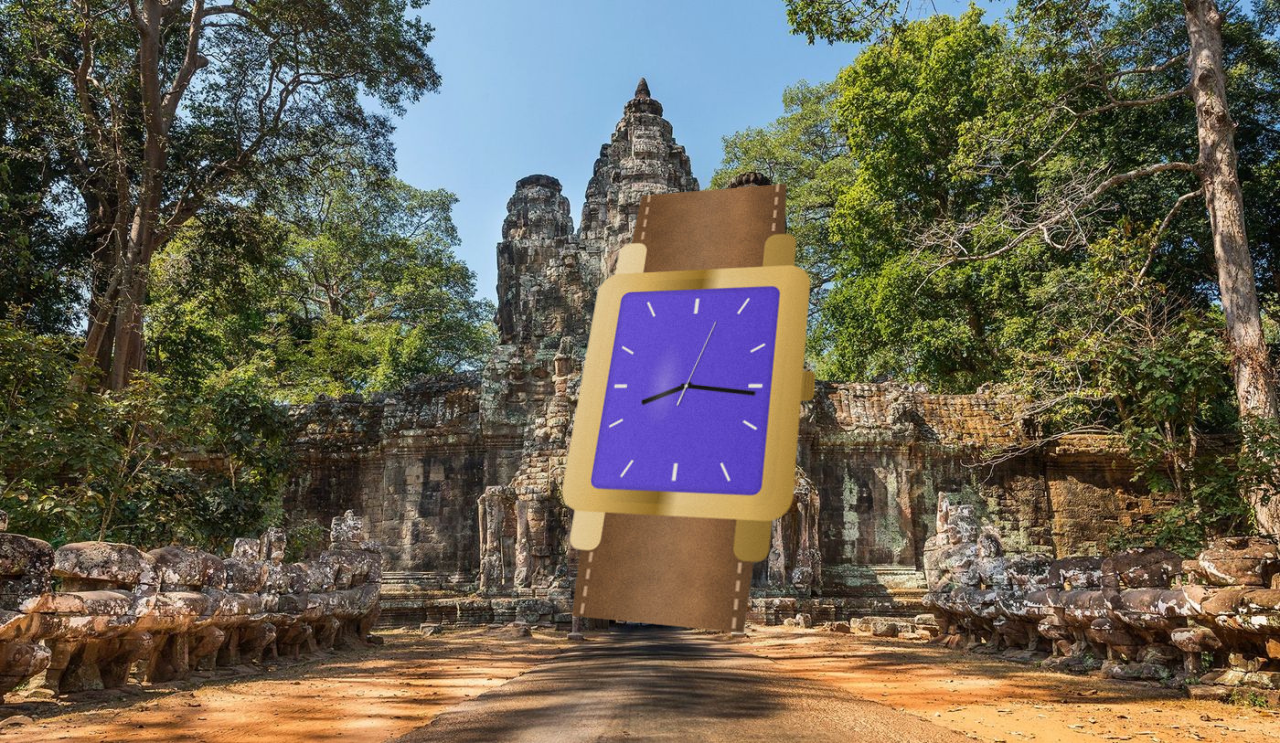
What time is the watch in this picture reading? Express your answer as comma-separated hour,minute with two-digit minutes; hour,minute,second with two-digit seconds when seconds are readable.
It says 8,16,03
